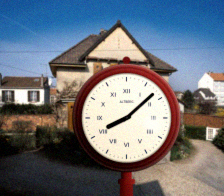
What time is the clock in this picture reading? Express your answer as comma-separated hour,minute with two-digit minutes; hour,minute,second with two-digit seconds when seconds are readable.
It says 8,08
